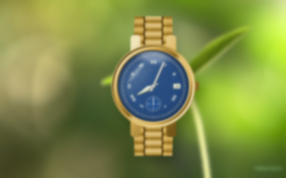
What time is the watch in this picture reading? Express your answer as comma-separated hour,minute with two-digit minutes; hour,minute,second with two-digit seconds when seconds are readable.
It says 8,04
